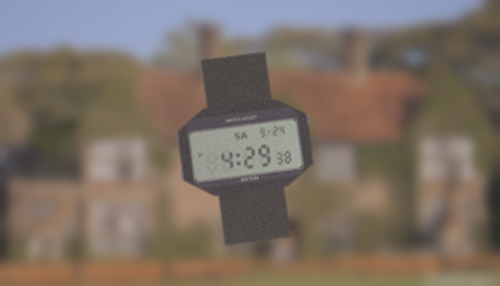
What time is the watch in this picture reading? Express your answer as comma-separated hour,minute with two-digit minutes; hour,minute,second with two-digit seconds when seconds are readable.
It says 4,29,38
